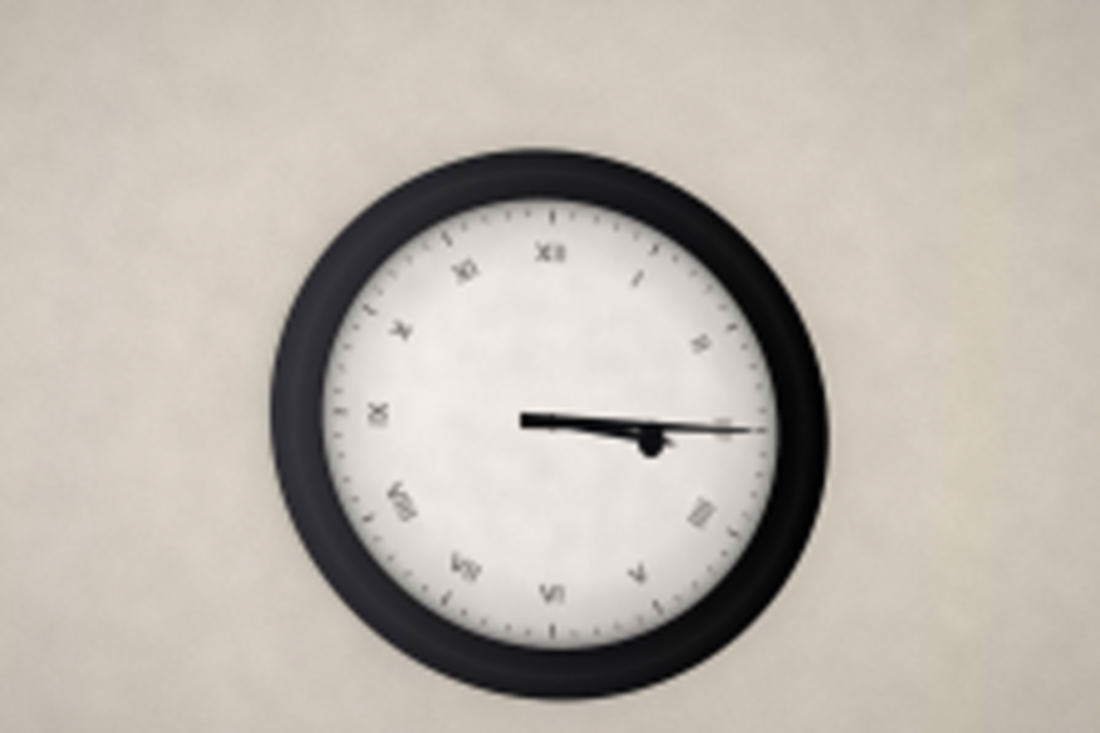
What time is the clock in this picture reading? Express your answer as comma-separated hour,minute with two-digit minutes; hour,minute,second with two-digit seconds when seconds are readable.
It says 3,15
